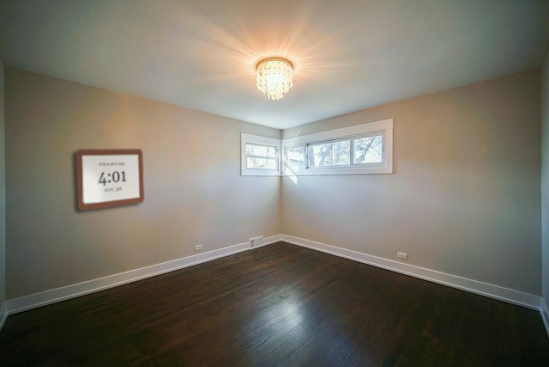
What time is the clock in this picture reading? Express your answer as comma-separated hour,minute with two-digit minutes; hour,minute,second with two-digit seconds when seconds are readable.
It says 4,01
